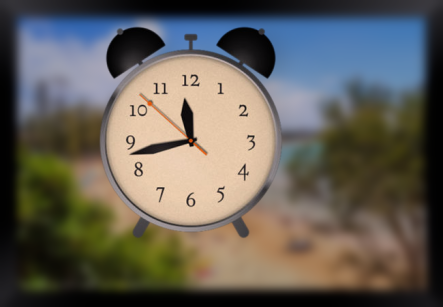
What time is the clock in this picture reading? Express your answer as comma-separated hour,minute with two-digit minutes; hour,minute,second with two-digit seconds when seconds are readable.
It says 11,42,52
